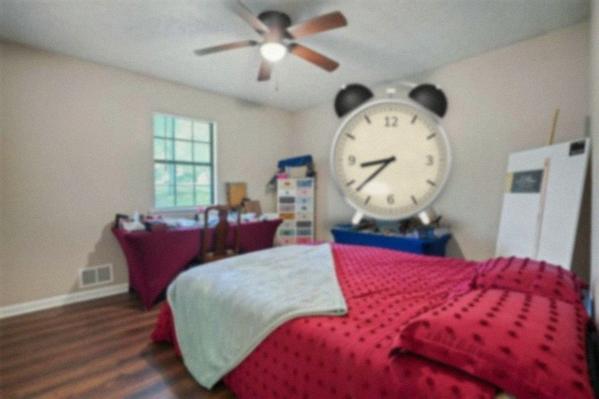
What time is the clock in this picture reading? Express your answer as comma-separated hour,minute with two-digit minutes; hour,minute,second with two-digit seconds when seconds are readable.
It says 8,38
